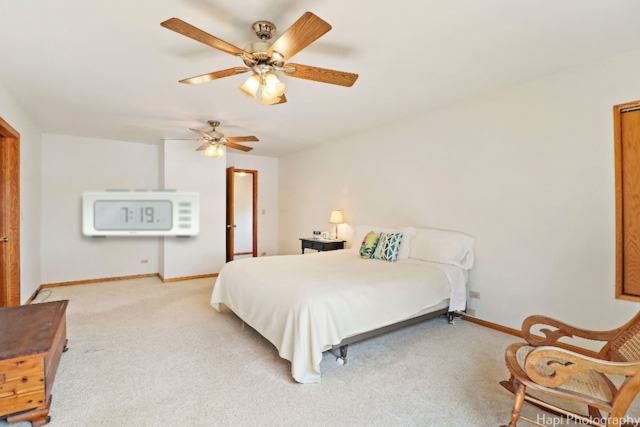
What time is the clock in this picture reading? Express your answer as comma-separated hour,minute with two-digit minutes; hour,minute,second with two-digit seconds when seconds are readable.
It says 7,19
